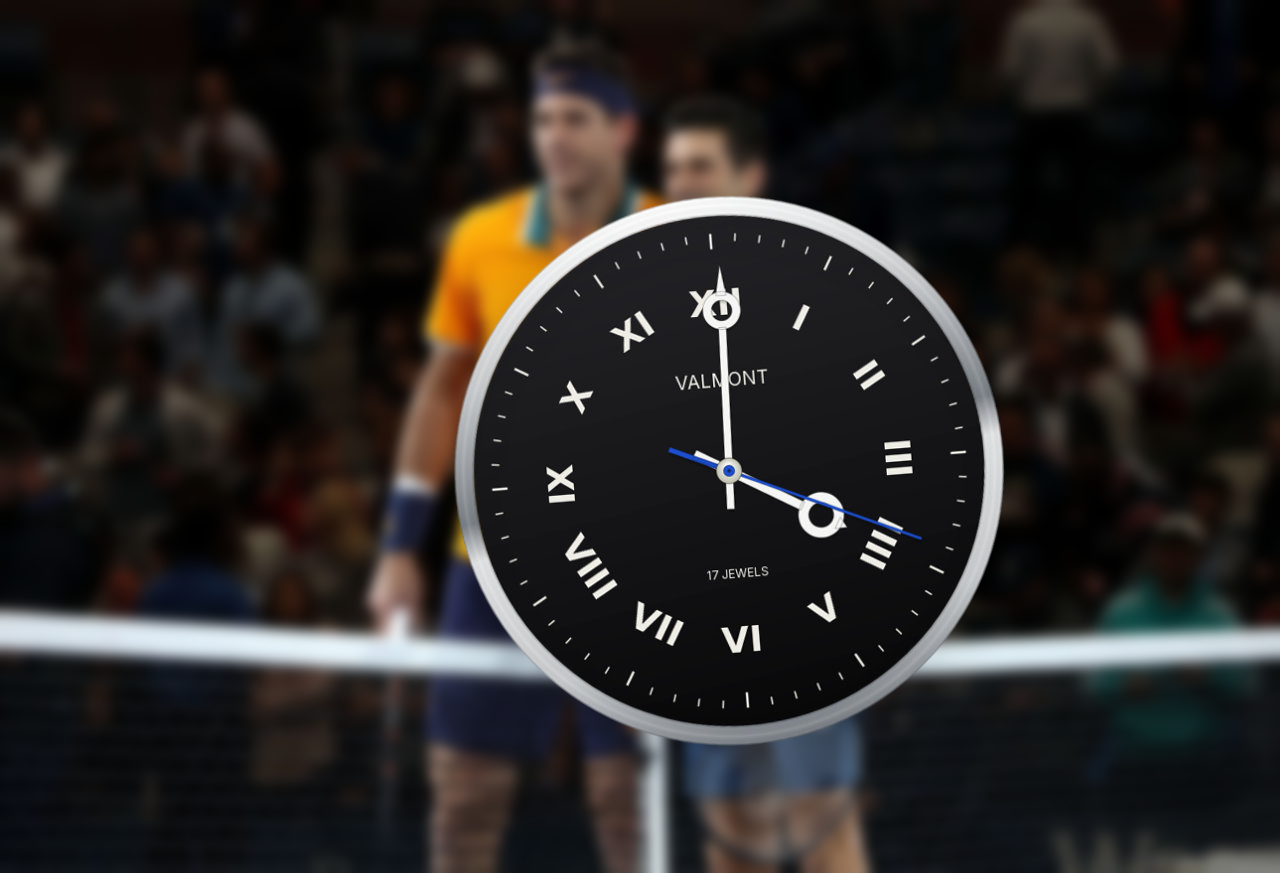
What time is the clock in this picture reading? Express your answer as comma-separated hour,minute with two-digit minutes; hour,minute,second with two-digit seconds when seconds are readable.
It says 4,00,19
